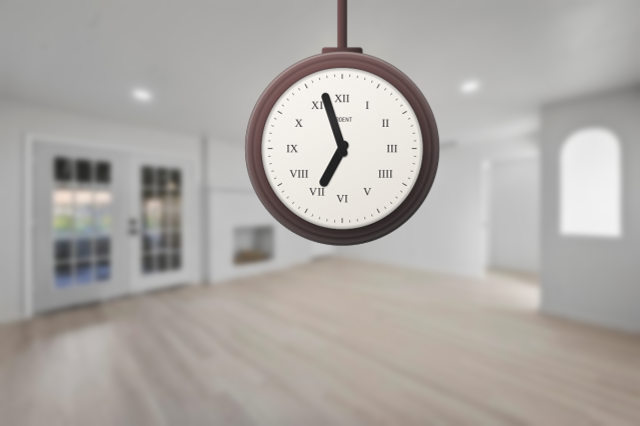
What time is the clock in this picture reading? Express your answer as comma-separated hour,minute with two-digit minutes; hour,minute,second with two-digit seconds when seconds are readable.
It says 6,57
